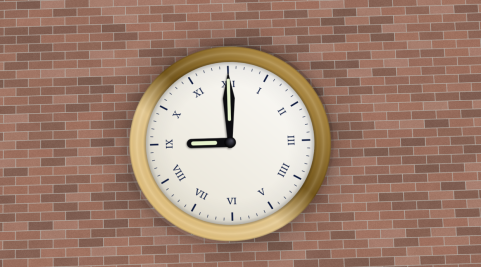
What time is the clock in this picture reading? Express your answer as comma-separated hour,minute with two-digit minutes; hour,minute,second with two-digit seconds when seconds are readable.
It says 9,00
